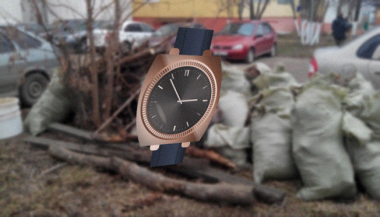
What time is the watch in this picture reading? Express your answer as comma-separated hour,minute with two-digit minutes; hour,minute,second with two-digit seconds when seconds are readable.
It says 2,54
